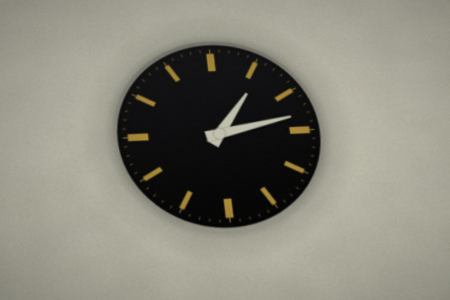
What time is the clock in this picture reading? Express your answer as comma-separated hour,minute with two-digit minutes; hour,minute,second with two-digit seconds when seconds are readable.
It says 1,13
